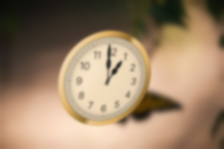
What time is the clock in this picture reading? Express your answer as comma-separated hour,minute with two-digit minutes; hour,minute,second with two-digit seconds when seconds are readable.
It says 12,59
